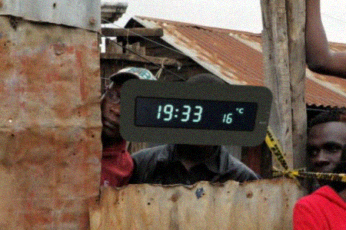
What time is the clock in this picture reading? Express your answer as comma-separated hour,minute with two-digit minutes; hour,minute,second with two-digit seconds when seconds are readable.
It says 19,33
